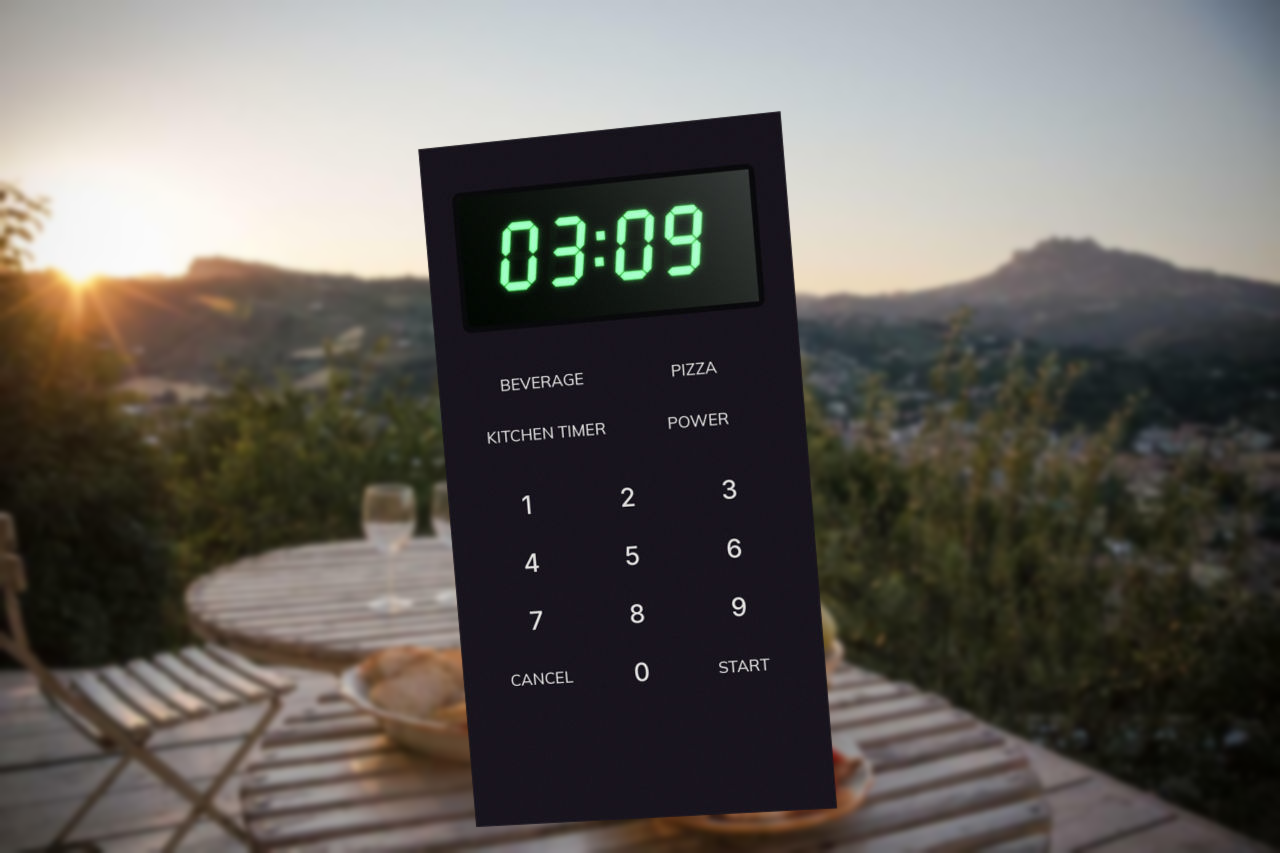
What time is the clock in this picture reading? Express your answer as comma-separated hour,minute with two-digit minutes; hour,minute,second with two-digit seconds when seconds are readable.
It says 3,09
